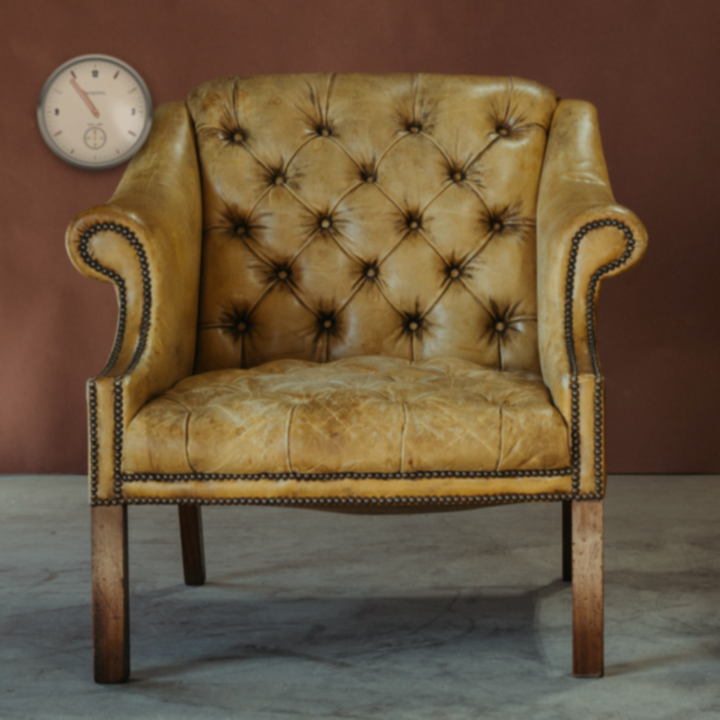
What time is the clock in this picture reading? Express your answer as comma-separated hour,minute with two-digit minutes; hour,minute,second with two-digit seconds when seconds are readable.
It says 10,54
